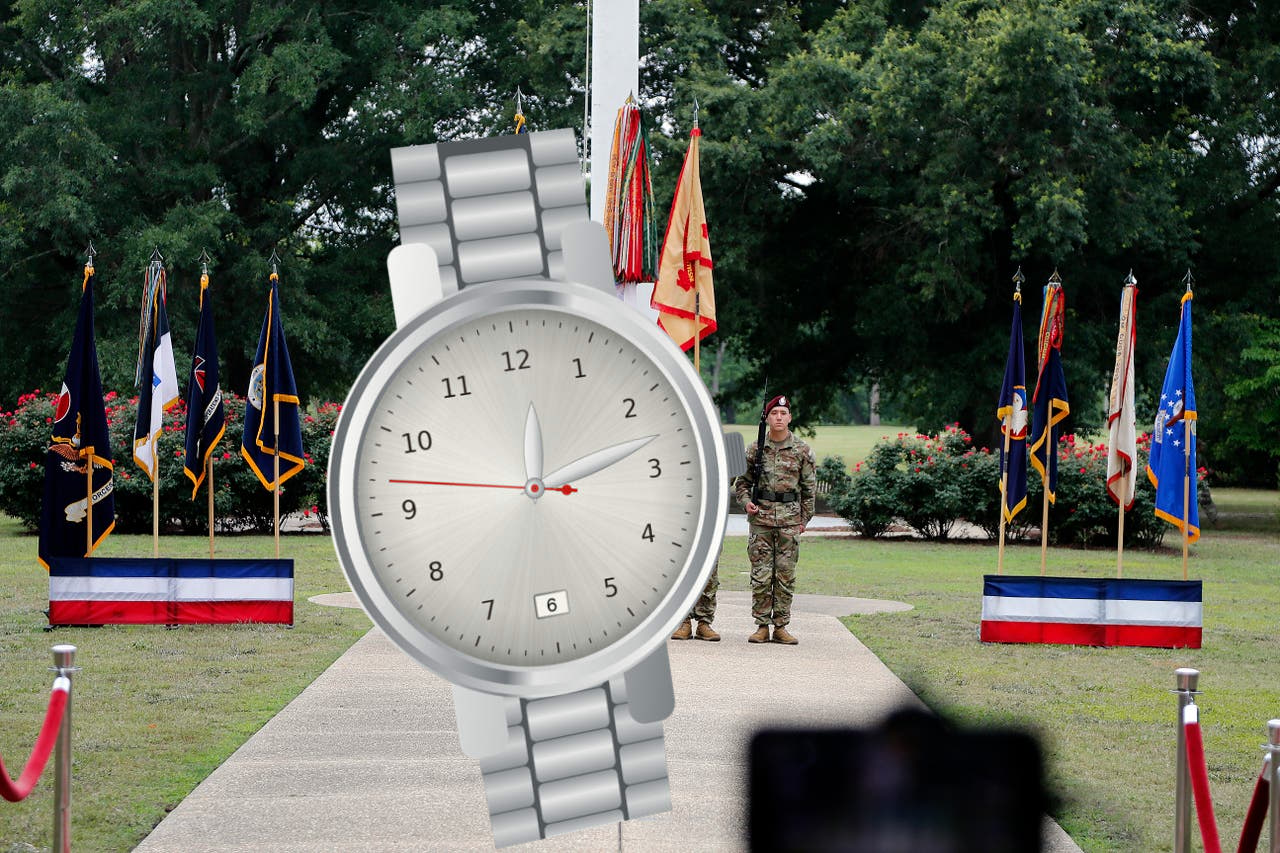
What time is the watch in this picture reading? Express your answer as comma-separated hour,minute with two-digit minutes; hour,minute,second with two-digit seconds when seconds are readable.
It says 12,12,47
